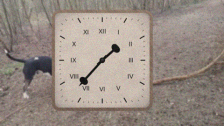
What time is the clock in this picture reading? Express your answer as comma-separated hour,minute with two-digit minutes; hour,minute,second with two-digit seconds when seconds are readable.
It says 1,37
